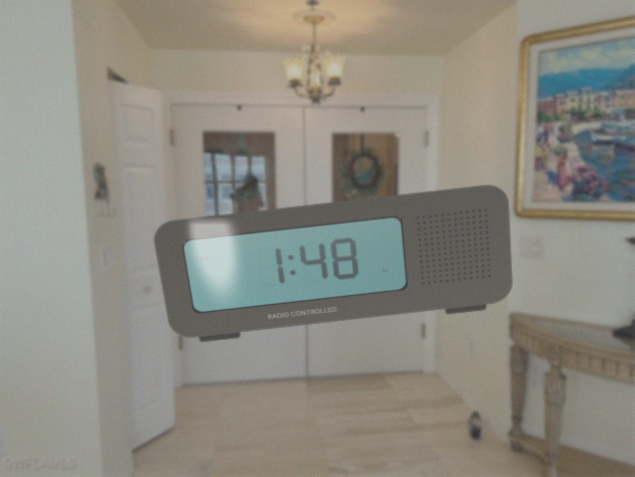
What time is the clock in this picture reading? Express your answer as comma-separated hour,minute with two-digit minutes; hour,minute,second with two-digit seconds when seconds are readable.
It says 1,48
